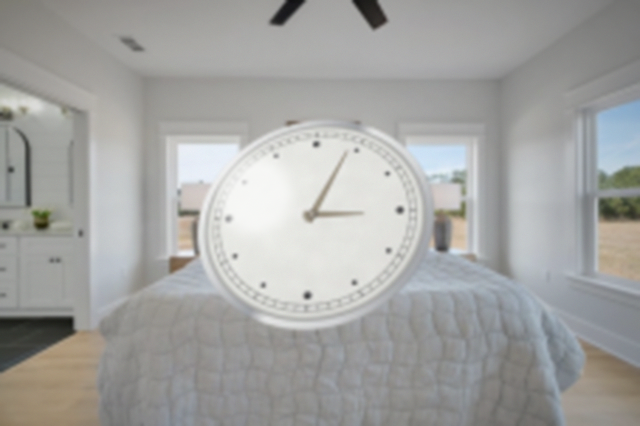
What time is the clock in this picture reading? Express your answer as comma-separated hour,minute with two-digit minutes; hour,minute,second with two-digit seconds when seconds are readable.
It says 3,04
